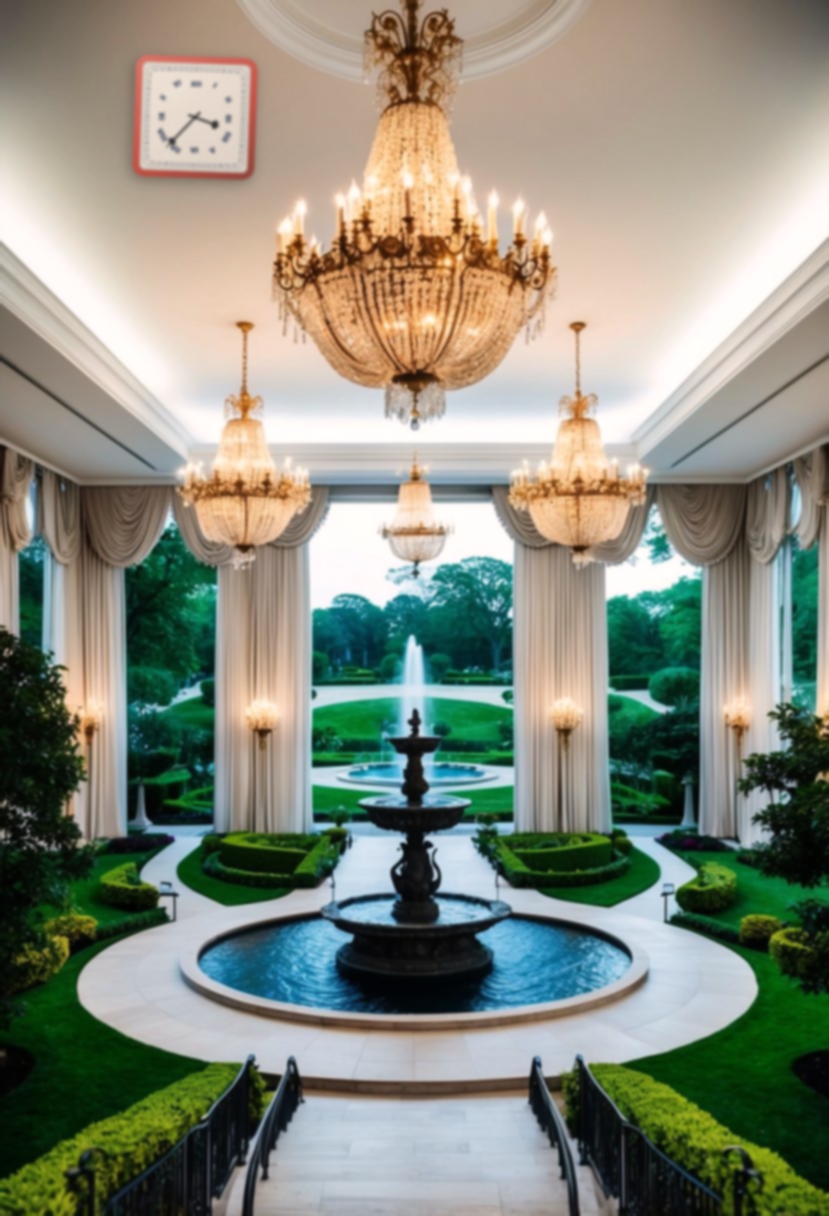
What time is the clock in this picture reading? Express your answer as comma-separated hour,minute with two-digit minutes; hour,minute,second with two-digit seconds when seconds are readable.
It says 3,37
